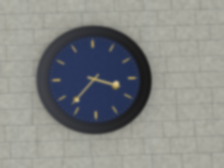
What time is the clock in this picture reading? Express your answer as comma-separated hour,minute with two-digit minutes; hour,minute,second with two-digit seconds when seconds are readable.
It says 3,37
